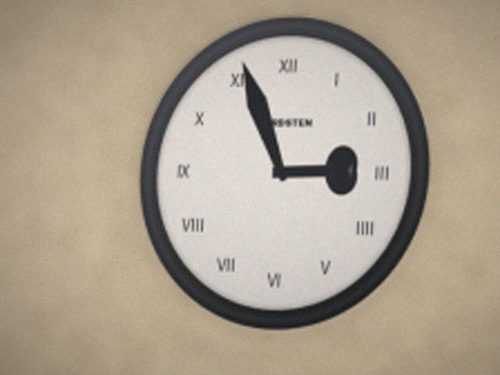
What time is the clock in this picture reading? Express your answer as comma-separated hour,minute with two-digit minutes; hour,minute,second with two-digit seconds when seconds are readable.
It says 2,56
